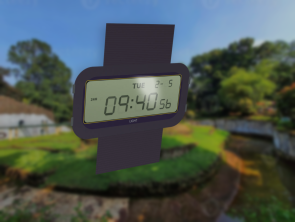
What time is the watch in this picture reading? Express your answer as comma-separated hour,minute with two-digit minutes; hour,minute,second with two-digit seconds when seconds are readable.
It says 9,40,56
